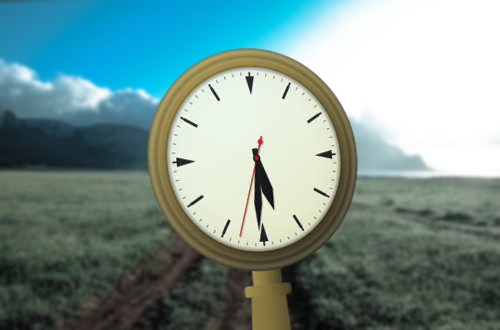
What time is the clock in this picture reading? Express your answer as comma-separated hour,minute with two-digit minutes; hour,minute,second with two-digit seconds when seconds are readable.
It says 5,30,33
